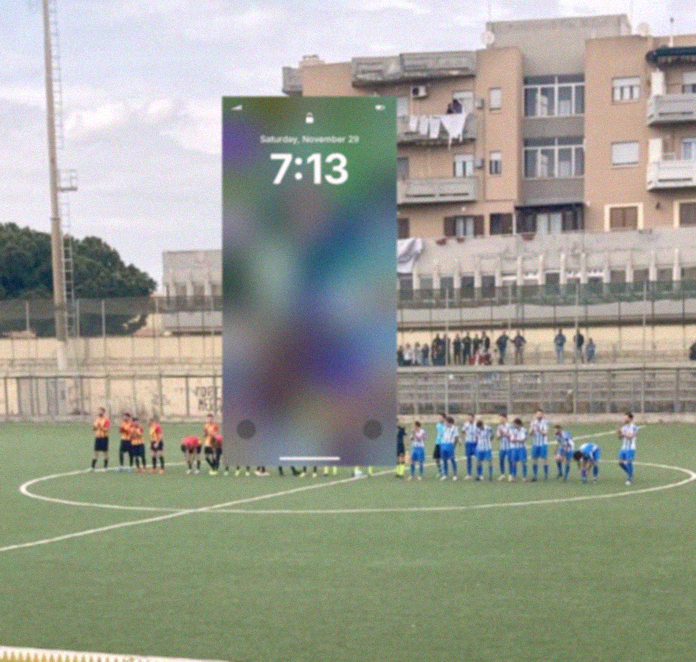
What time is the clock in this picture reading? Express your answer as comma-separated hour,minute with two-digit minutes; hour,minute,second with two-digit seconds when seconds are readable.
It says 7,13
